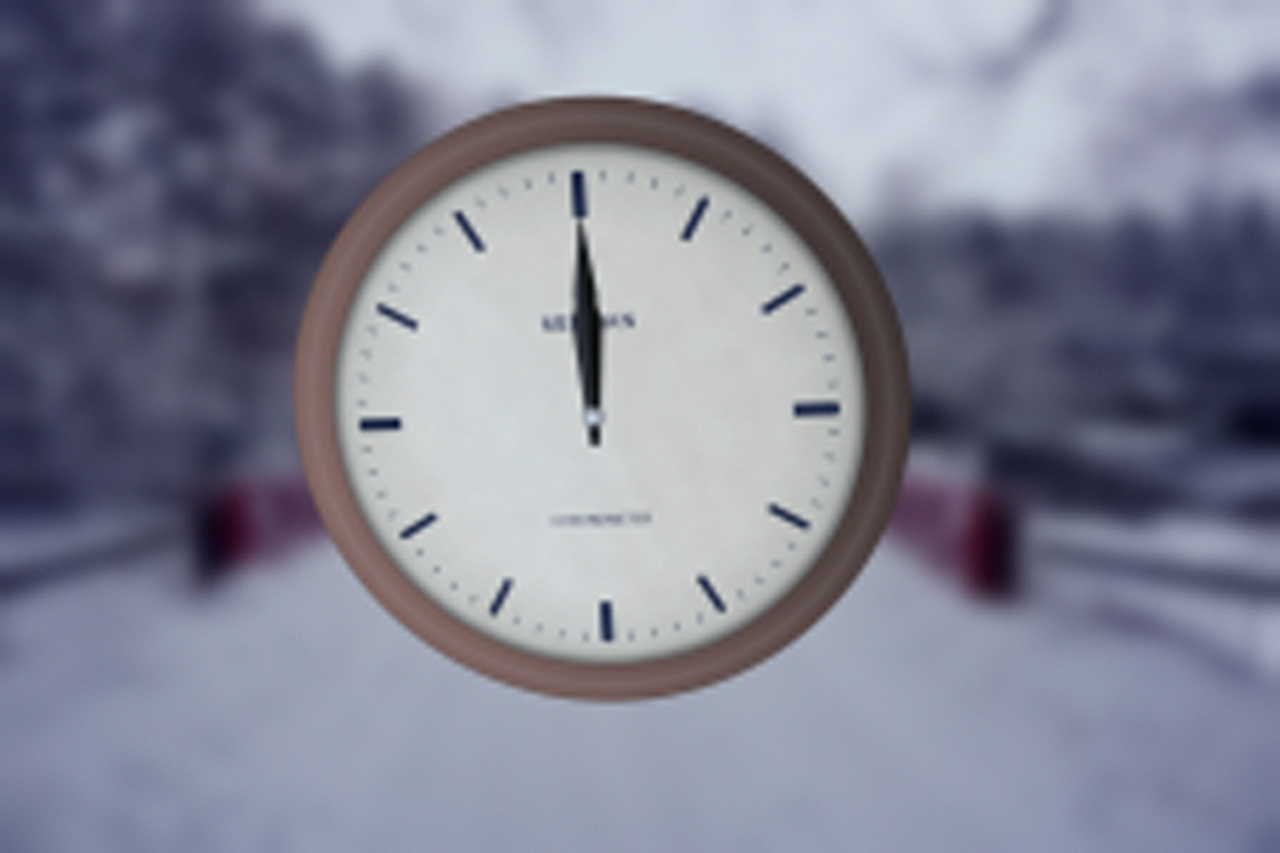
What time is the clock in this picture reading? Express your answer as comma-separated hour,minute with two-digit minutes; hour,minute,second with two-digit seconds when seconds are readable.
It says 12,00
